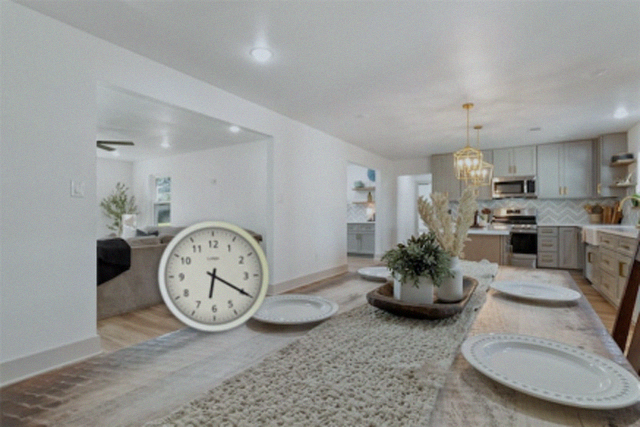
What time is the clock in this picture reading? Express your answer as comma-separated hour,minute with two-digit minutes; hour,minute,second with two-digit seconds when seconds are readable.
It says 6,20
